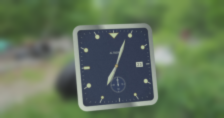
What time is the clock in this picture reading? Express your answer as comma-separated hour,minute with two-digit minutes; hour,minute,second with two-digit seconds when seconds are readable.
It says 7,04
